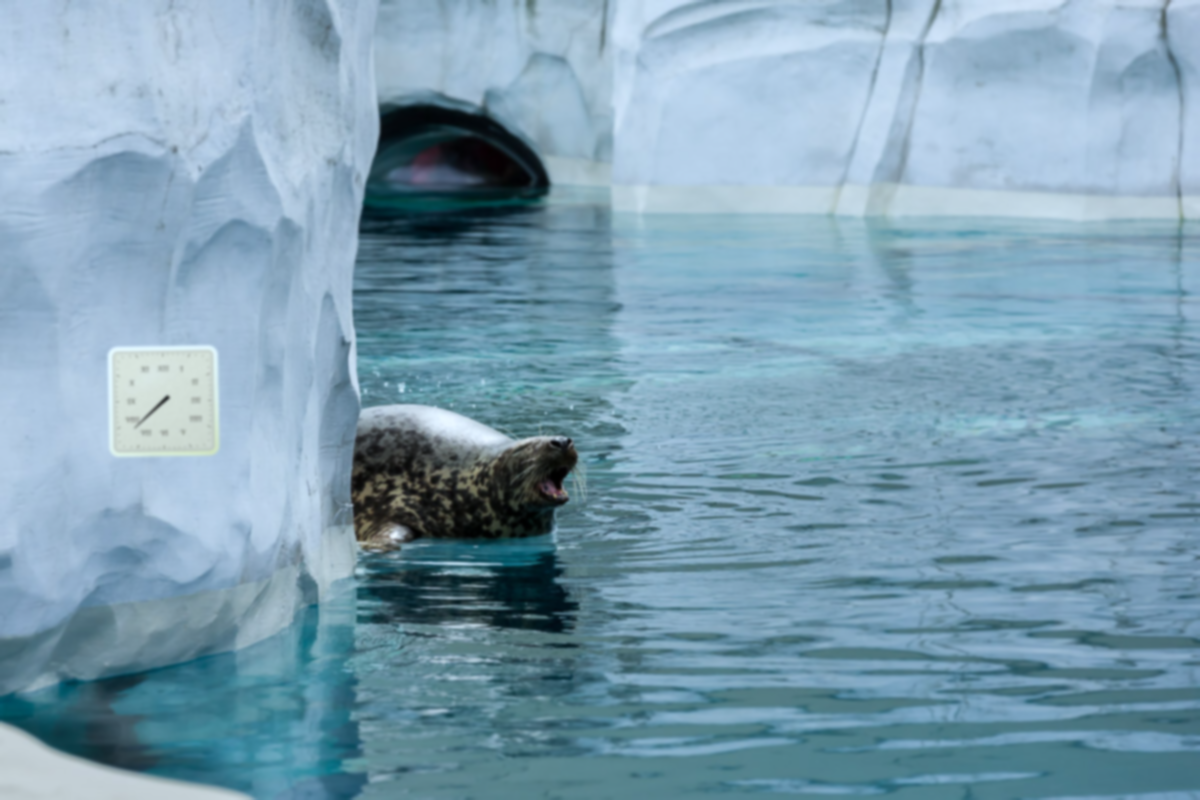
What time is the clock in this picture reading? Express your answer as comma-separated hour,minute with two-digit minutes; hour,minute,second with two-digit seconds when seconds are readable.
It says 7,38
